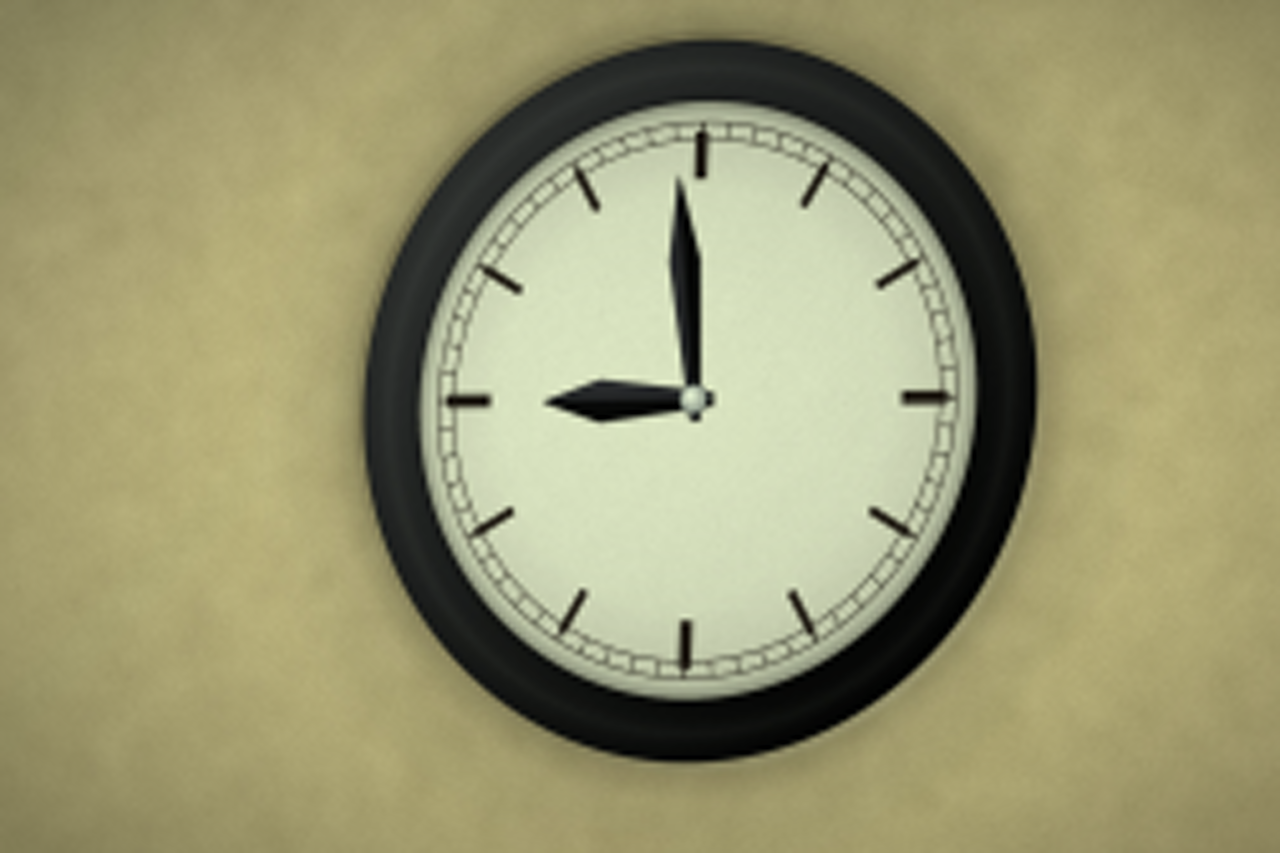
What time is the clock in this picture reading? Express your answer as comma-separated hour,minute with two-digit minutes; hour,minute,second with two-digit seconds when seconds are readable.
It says 8,59
